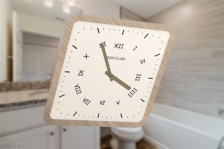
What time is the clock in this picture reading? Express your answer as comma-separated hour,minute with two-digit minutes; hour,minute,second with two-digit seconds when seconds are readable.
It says 3,55
